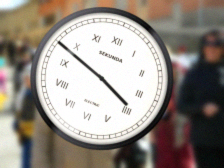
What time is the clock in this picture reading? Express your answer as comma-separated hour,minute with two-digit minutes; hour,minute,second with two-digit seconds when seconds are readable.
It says 3,48
